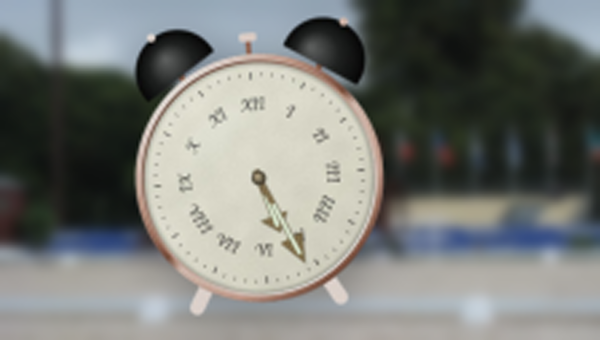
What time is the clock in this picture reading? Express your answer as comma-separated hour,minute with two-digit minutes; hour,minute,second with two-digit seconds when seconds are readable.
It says 5,26
